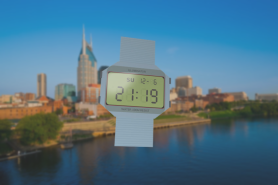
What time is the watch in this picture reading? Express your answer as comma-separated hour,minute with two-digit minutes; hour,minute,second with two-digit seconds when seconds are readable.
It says 21,19
